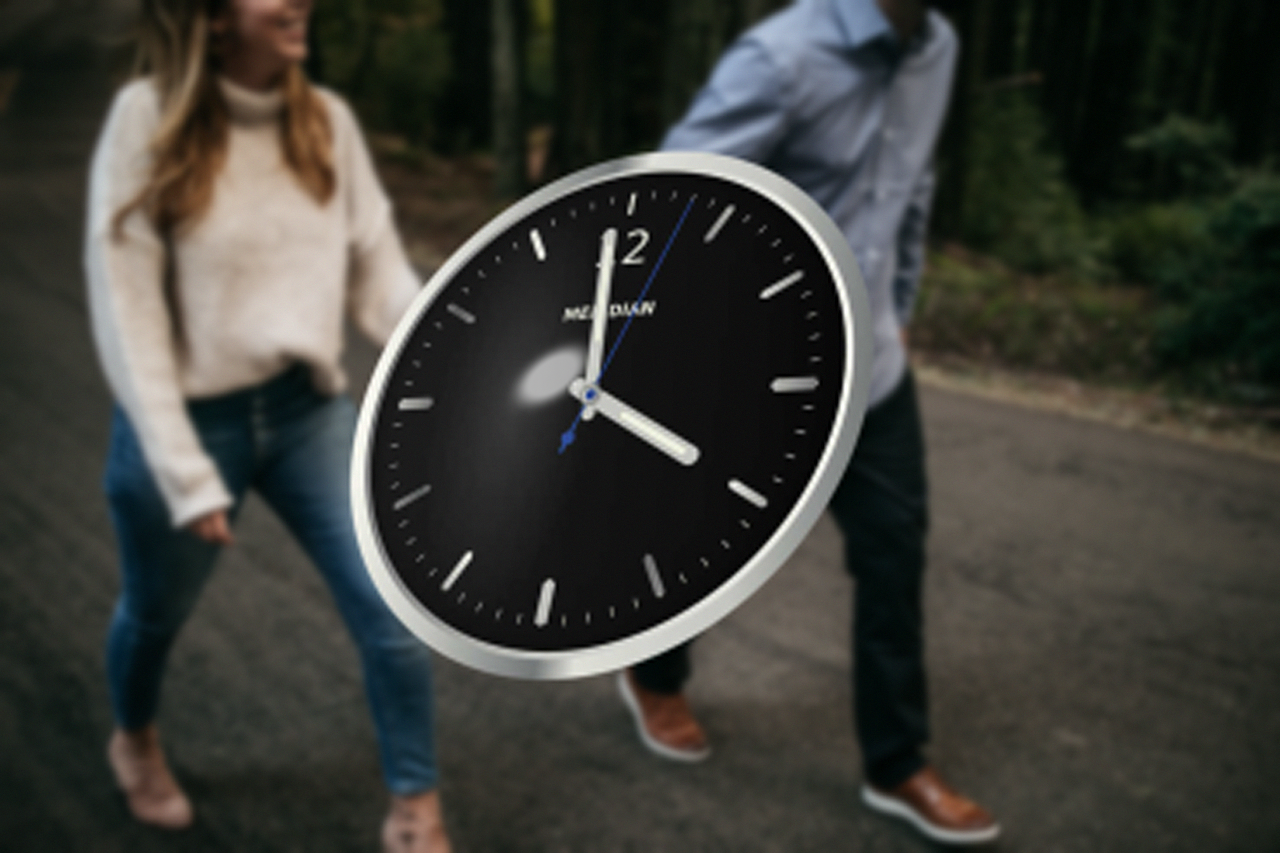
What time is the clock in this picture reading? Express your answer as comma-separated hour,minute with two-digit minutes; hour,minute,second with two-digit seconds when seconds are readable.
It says 3,59,03
